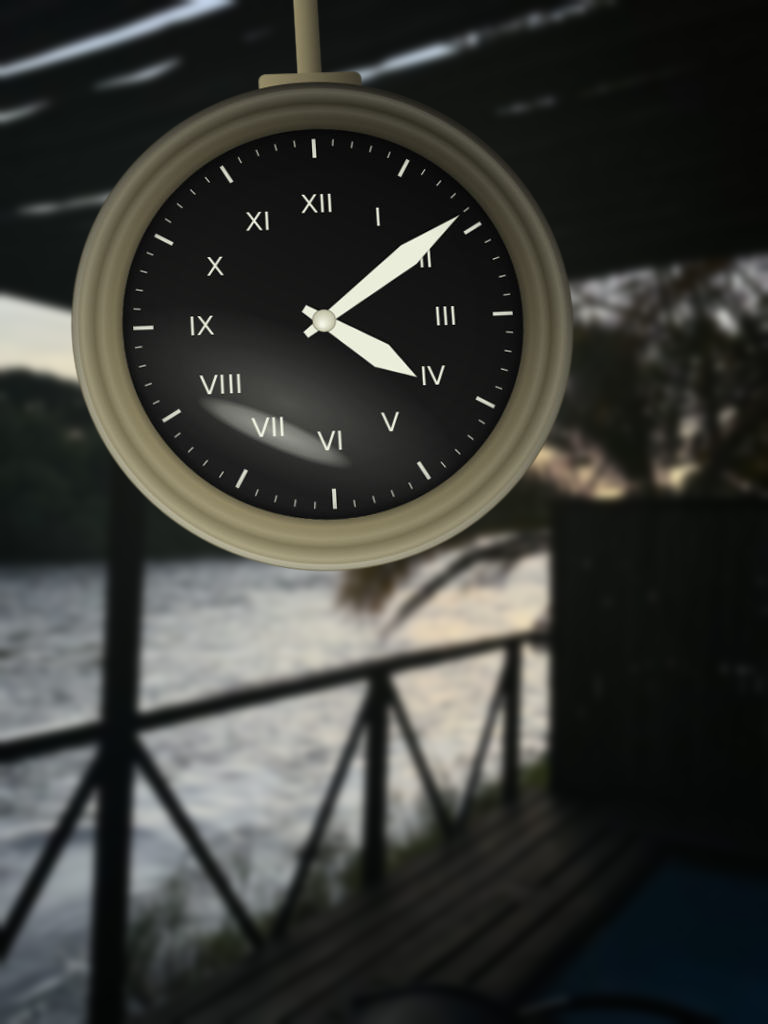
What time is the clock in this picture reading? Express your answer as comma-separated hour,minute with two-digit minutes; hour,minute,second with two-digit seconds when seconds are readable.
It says 4,09
